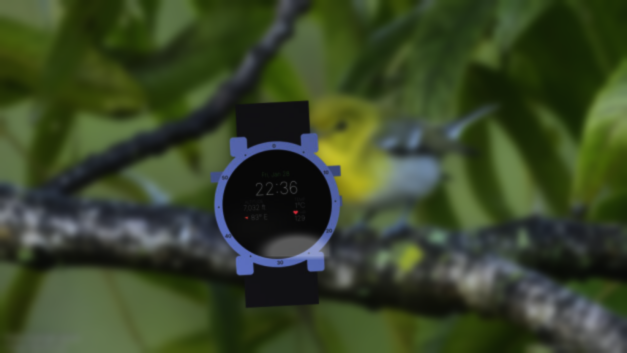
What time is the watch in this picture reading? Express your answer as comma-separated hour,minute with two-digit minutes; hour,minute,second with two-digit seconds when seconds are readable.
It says 22,36
